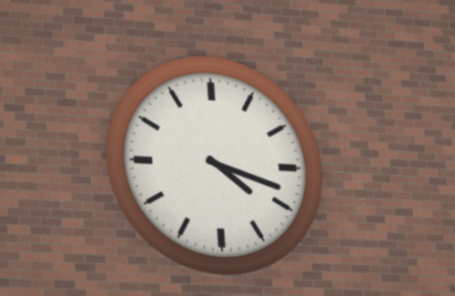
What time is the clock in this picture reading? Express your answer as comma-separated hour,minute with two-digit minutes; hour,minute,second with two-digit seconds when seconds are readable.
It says 4,18
